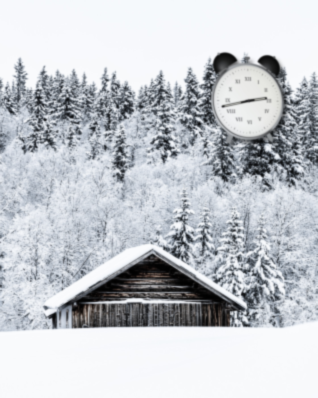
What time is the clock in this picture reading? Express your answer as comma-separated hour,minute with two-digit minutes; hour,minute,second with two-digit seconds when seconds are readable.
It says 2,43
